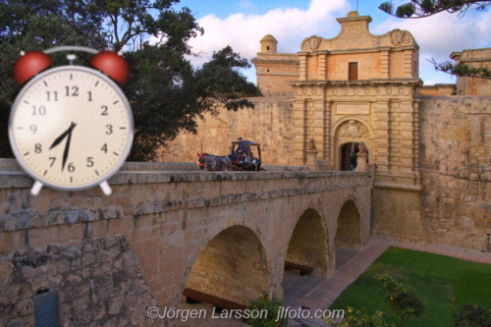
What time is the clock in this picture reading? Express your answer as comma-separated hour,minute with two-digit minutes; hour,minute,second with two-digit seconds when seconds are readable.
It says 7,32
